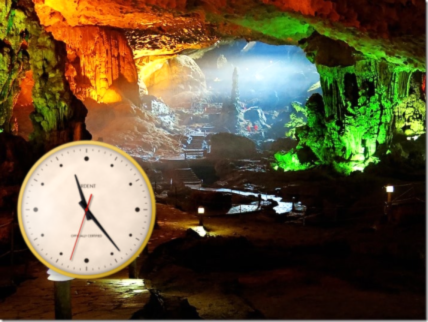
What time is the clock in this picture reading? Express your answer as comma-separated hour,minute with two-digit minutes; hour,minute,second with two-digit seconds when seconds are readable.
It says 11,23,33
